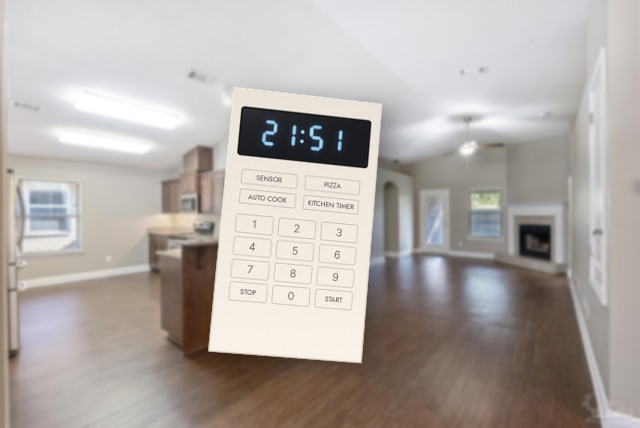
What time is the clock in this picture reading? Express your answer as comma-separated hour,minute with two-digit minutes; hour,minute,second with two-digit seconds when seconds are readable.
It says 21,51
